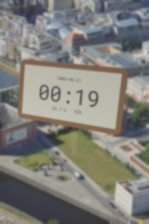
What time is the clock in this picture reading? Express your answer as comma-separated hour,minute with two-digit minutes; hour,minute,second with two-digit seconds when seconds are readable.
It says 0,19
